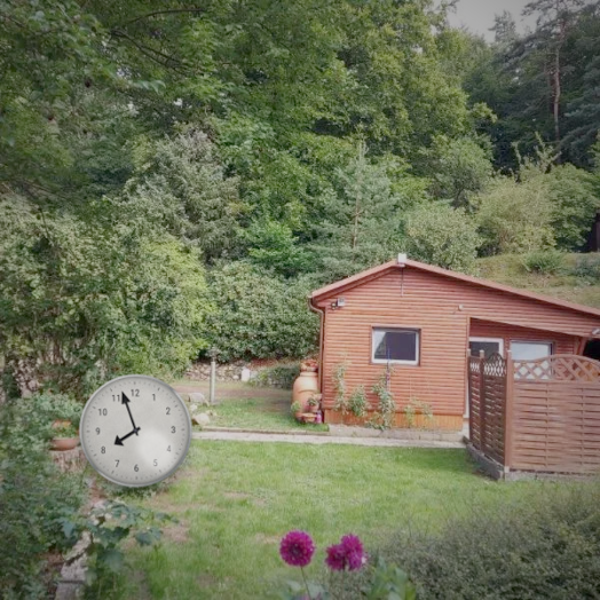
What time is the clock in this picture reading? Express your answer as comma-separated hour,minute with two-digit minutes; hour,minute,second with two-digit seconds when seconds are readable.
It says 7,57
